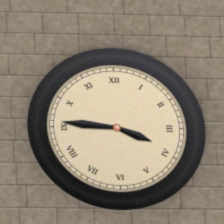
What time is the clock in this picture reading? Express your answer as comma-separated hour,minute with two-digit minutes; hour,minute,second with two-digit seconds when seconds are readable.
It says 3,46
